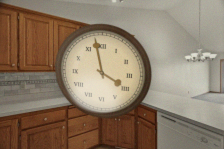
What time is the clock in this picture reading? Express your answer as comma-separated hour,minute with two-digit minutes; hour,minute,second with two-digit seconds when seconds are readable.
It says 3,58
